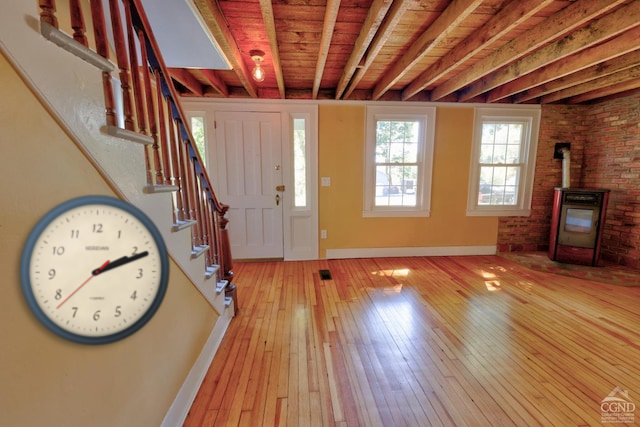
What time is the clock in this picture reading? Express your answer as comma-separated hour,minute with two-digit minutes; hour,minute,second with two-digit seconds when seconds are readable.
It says 2,11,38
